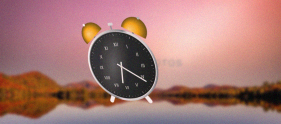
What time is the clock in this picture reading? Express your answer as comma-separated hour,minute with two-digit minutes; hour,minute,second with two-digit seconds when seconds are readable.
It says 6,21
